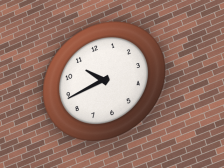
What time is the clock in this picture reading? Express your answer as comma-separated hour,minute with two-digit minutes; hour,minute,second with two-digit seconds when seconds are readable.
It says 10,44
